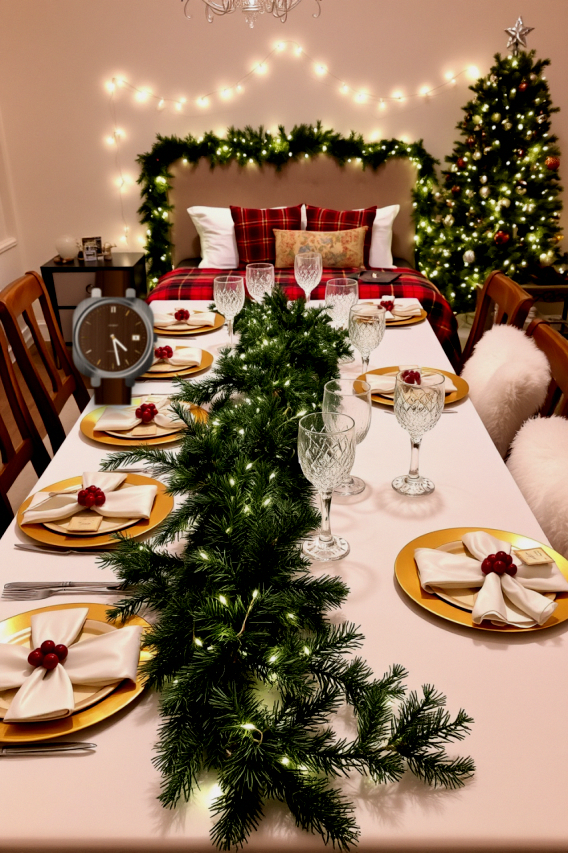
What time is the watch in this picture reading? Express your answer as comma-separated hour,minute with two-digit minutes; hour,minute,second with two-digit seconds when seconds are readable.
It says 4,28
